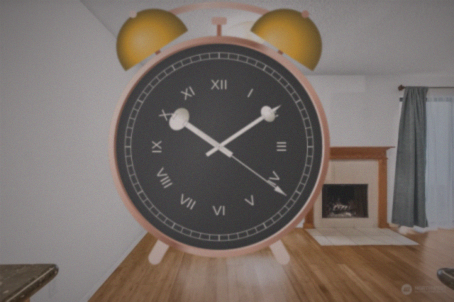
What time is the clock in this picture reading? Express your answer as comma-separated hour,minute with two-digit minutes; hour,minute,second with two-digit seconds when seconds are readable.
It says 10,09,21
